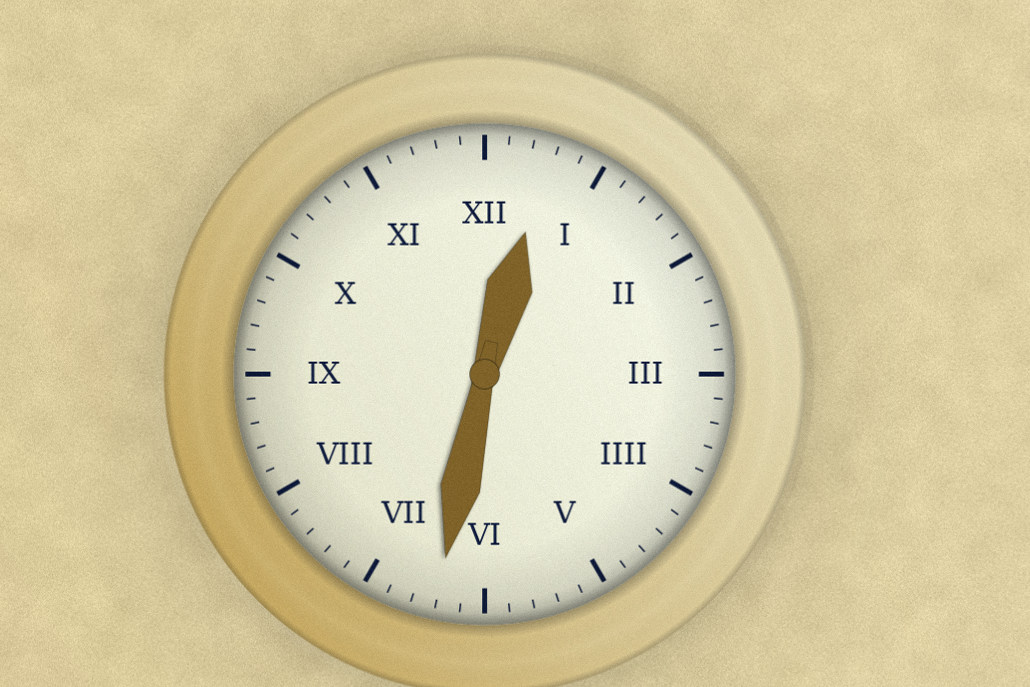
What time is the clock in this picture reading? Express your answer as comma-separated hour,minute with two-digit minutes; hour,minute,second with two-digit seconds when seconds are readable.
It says 12,32
